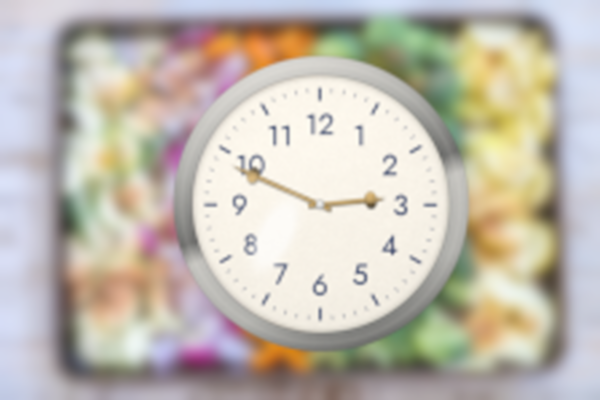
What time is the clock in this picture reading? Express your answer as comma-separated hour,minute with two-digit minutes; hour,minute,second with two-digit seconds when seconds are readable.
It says 2,49
